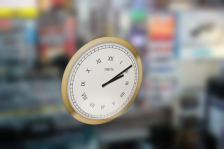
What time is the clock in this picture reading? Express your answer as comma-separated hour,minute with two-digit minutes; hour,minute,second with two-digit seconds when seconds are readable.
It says 2,09
